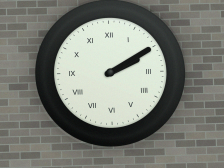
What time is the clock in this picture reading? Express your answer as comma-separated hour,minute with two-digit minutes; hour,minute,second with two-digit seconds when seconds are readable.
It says 2,10
